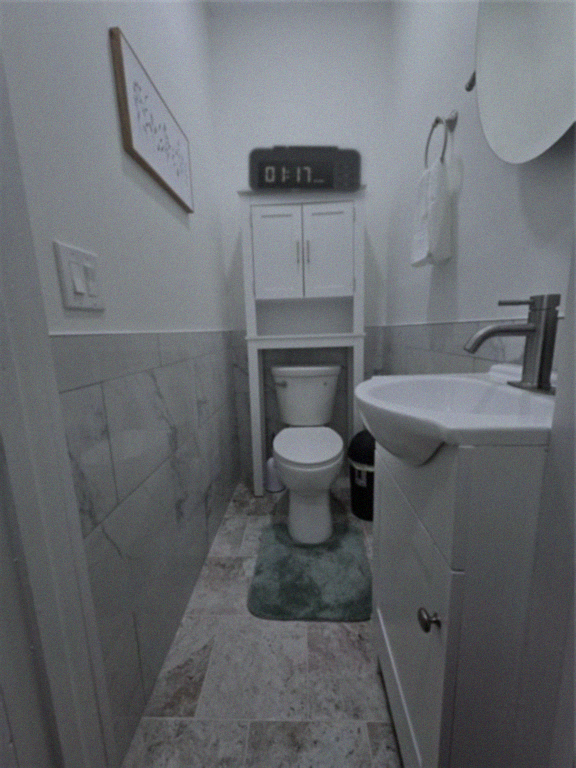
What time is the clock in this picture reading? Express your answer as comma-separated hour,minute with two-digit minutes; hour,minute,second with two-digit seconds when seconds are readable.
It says 1,17
